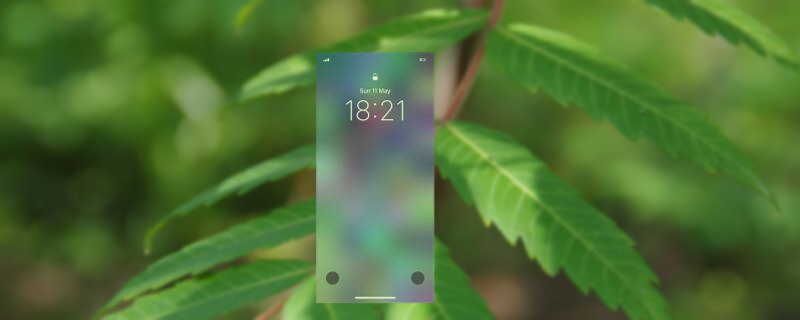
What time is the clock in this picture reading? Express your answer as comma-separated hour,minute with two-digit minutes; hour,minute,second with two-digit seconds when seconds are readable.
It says 18,21
